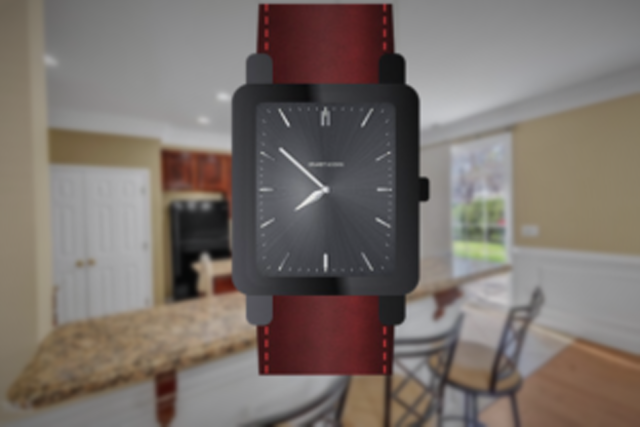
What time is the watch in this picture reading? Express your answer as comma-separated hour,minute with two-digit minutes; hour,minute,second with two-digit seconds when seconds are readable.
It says 7,52
